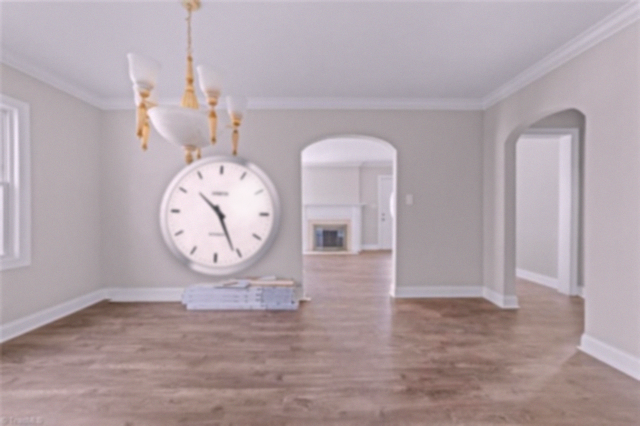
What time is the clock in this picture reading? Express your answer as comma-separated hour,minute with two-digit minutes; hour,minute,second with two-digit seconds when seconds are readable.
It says 10,26
